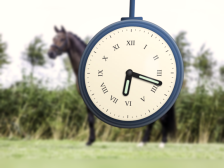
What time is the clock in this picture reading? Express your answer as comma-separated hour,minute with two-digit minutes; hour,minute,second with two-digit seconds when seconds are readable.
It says 6,18
